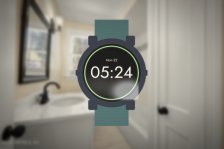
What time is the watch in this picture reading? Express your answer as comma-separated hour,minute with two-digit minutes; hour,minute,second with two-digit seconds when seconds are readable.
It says 5,24
